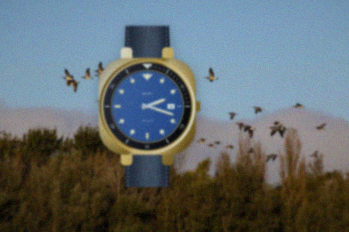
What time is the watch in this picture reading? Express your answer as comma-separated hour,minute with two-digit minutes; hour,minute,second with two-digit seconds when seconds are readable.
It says 2,18
